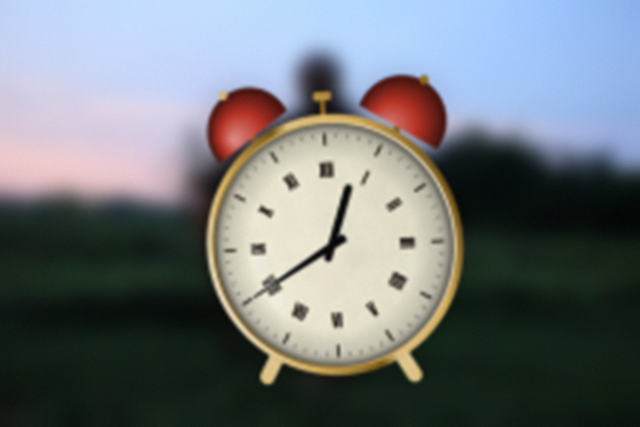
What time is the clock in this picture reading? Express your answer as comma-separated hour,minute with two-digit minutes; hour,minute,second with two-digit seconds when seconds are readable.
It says 12,40
